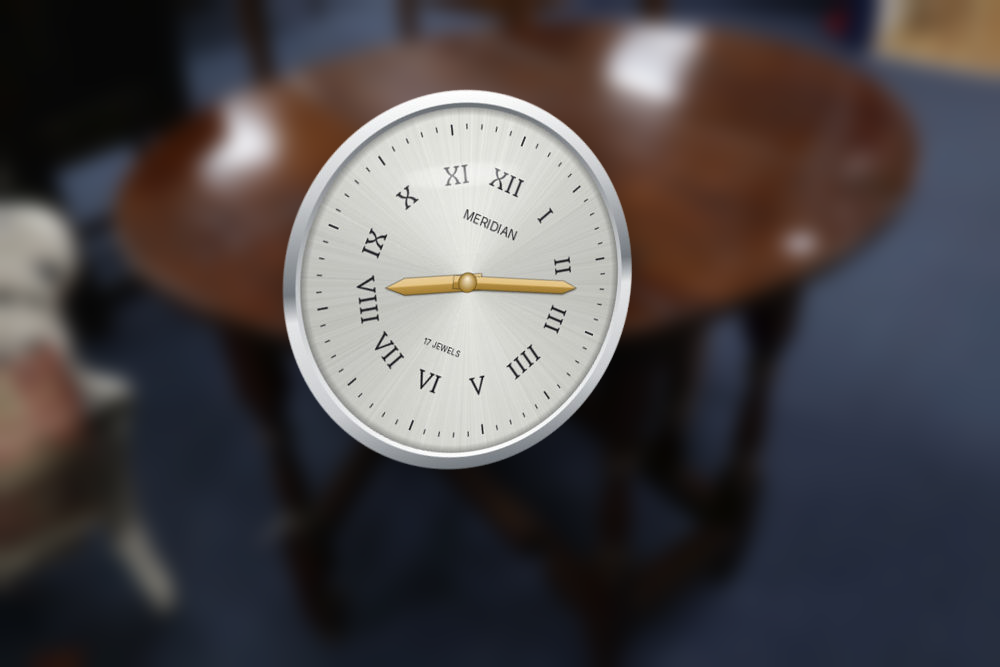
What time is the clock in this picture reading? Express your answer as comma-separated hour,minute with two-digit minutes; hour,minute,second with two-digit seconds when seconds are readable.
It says 8,12
